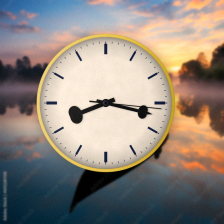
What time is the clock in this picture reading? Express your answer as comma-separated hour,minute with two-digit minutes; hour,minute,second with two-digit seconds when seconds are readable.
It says 8,17,16
